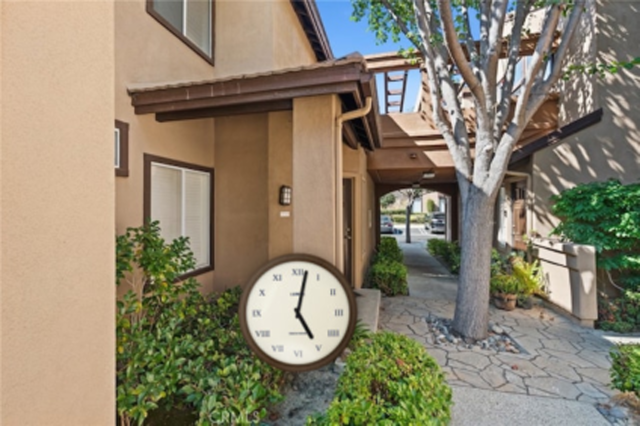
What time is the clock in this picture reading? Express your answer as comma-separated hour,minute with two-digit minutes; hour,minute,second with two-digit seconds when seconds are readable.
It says 5,02
